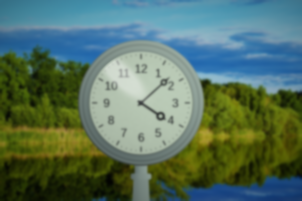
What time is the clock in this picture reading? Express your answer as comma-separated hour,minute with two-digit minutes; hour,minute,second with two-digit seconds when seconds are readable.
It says 4,08
